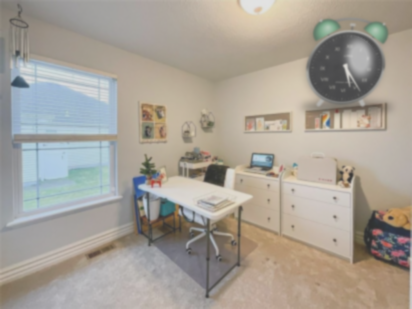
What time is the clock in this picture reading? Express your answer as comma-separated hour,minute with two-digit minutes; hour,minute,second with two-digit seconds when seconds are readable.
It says 5,24
